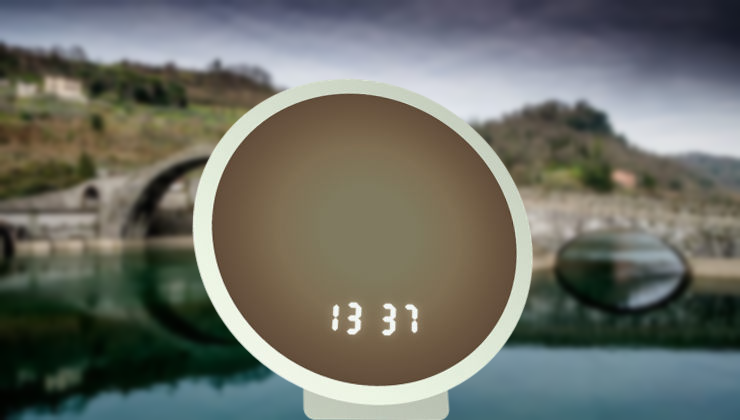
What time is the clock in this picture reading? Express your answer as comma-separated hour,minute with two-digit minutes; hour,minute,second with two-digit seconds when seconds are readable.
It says 13,37
